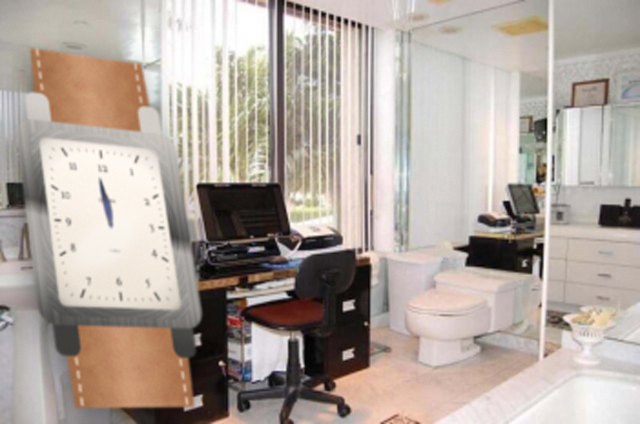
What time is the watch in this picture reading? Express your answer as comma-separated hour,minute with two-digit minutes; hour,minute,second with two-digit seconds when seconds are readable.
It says 11,59
